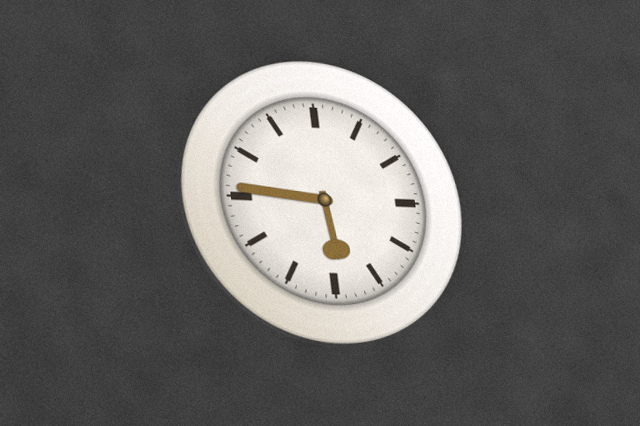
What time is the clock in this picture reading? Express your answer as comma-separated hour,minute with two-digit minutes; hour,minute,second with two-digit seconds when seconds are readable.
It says 5,46
